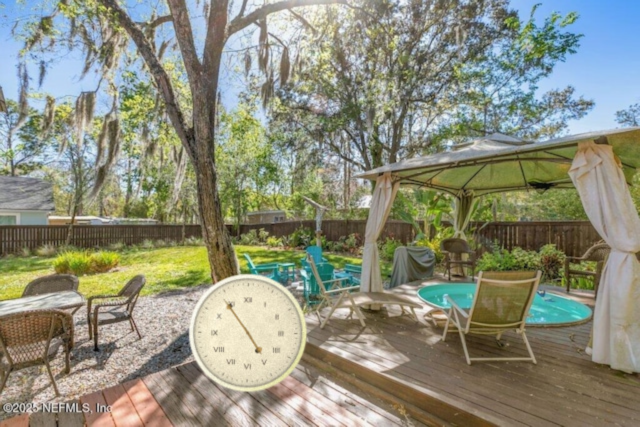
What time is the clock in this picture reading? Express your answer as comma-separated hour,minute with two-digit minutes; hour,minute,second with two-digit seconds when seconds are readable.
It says 4,54
